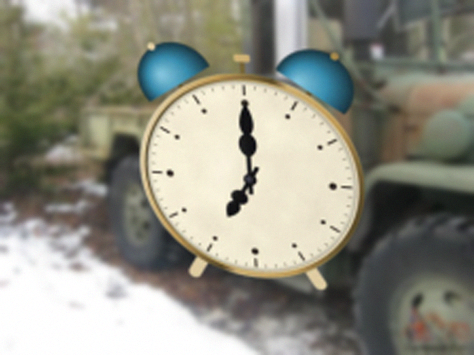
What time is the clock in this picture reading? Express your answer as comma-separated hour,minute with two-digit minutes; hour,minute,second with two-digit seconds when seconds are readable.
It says 7,00
